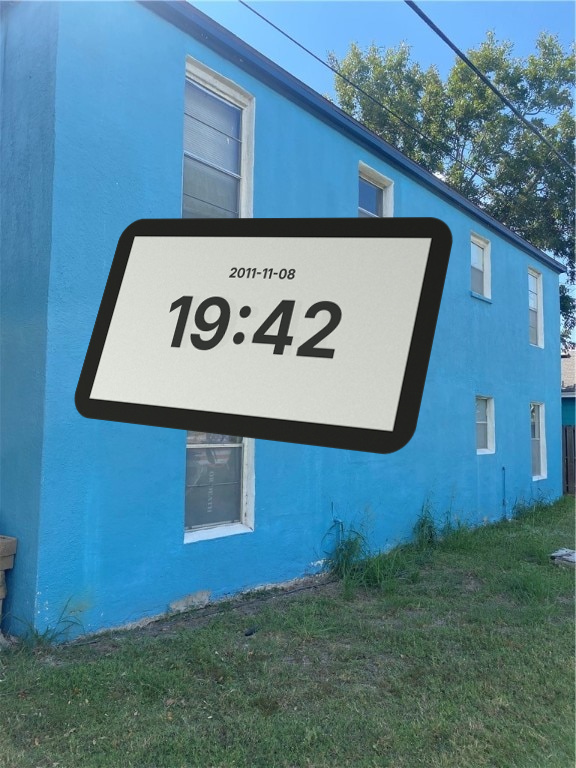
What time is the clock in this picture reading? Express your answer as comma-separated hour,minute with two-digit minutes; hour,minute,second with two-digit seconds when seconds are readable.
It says 19,42
